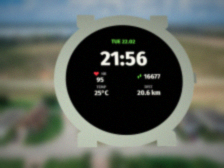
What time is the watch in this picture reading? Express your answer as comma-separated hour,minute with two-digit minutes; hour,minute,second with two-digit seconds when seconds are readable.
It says 21,56
